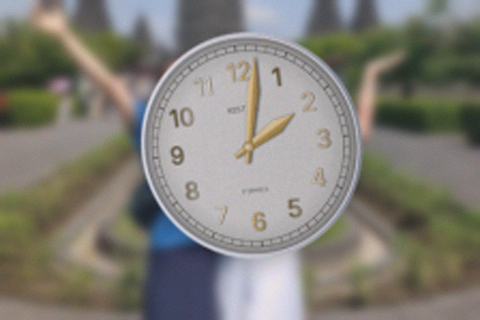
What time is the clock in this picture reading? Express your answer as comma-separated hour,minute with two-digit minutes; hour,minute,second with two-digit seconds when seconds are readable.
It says 2,02
